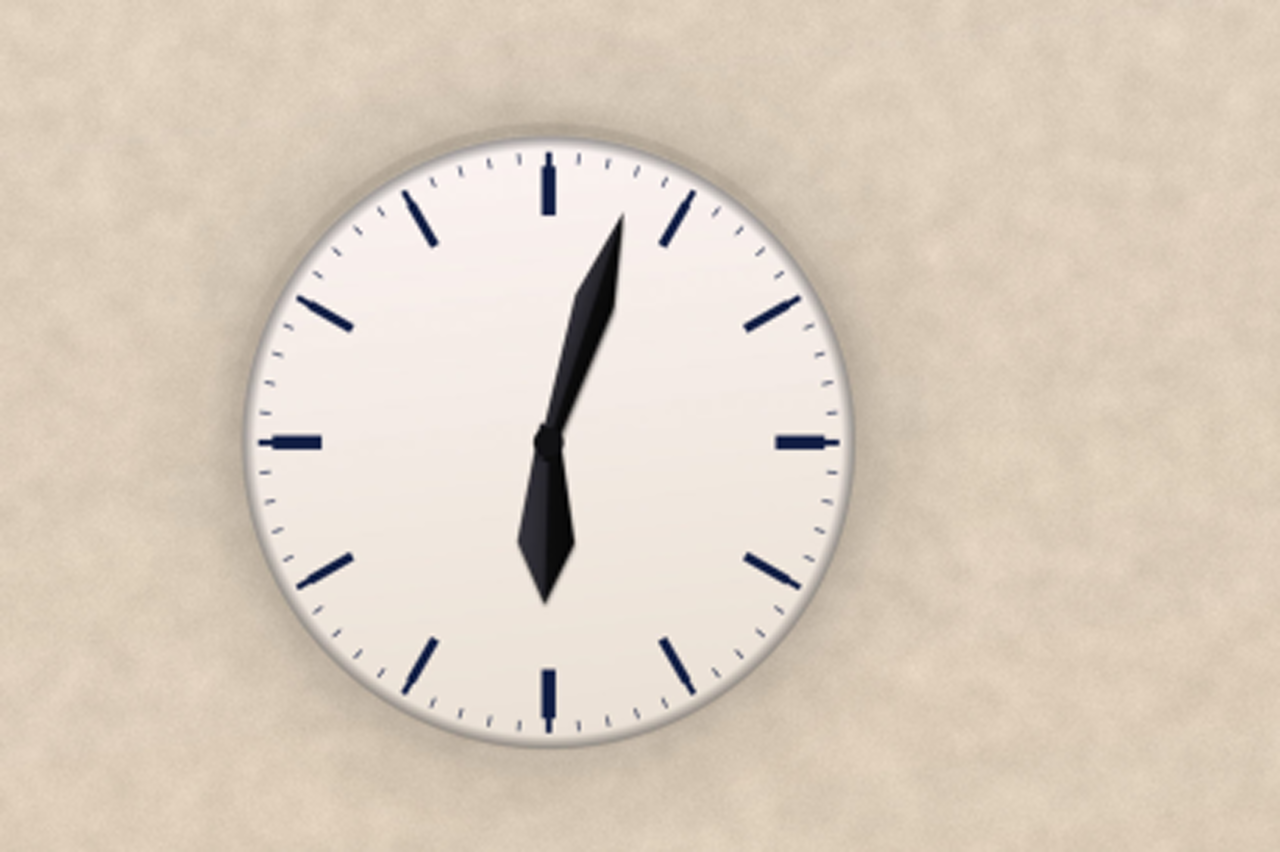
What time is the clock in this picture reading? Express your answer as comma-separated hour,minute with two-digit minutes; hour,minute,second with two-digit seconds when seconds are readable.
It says 6,03
